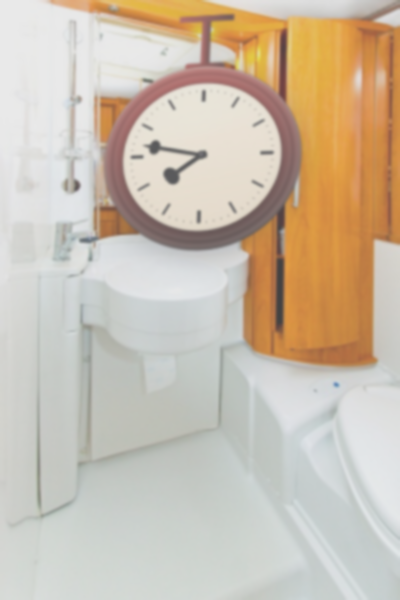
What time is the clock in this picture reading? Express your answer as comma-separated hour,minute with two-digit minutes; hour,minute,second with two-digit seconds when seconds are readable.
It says 7,47
